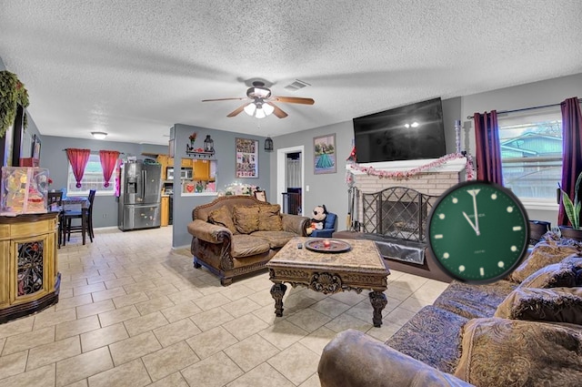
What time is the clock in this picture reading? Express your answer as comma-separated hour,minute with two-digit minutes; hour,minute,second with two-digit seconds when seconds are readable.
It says 11,00
